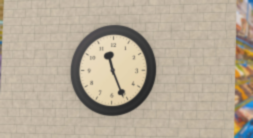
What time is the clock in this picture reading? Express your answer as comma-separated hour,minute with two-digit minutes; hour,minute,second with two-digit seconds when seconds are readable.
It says 11,26
